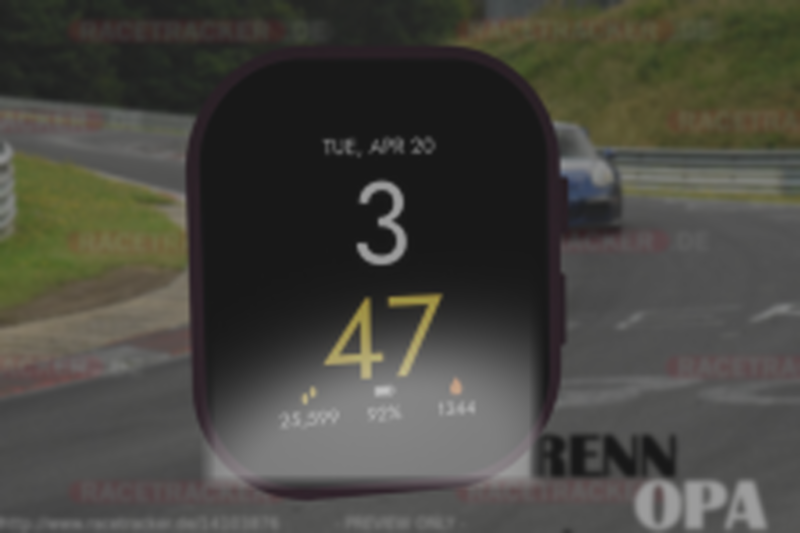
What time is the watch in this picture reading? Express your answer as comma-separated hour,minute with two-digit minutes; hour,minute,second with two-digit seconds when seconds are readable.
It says 3,47
